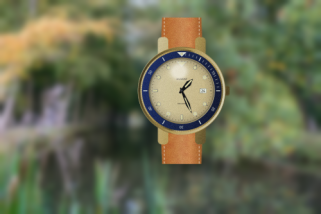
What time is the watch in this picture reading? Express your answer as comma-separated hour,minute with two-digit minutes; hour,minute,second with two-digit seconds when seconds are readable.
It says 1,26
